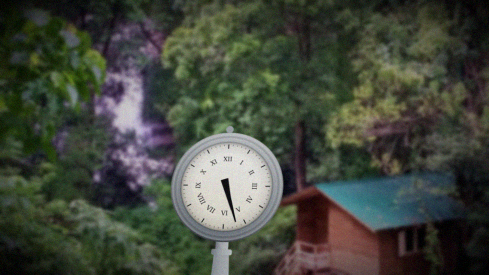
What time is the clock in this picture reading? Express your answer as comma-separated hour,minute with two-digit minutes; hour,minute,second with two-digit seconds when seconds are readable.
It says 5,27
